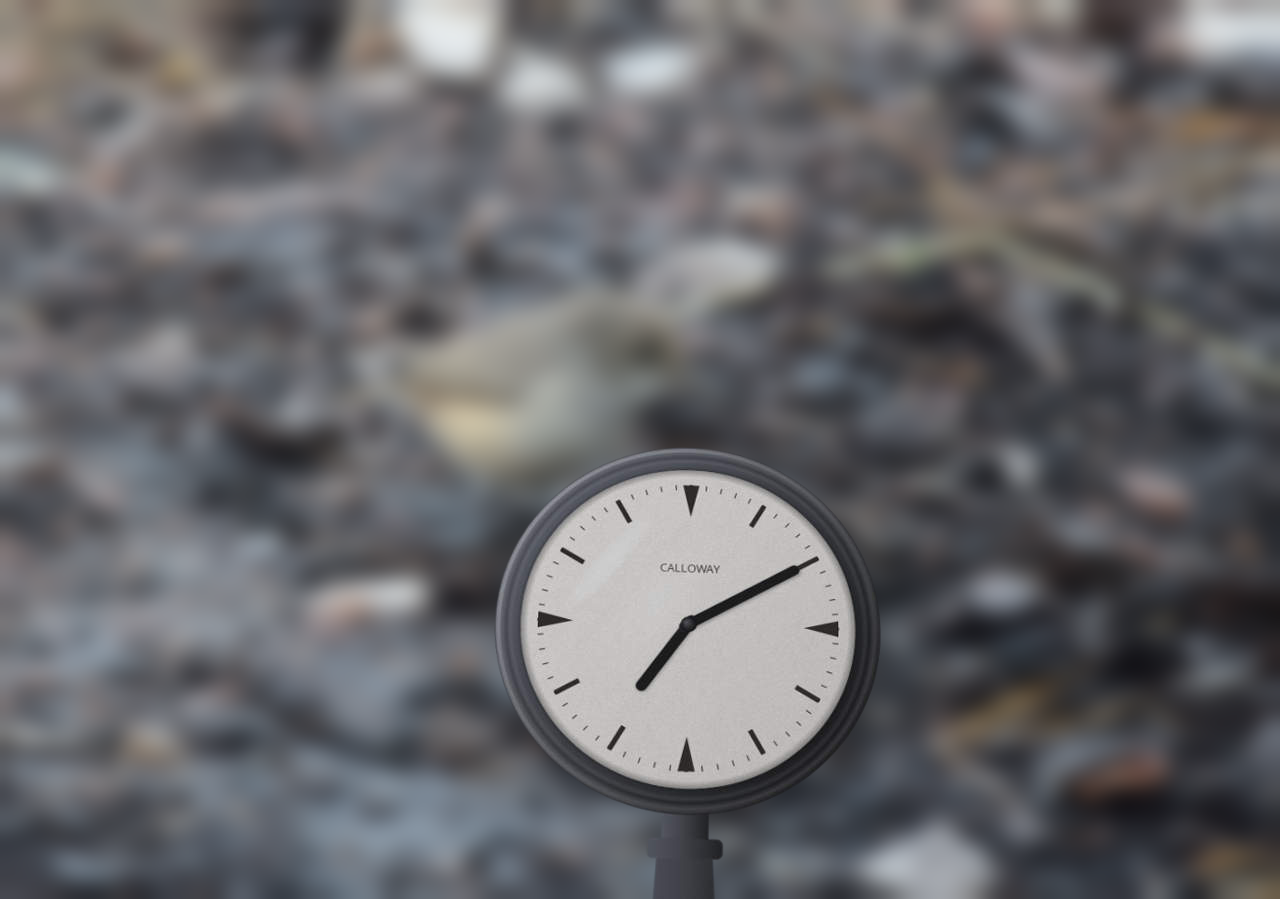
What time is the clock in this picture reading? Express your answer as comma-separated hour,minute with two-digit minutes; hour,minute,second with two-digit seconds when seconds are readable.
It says 7,10
